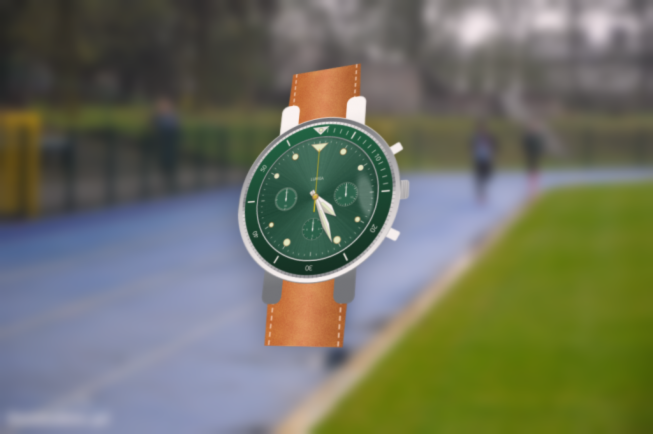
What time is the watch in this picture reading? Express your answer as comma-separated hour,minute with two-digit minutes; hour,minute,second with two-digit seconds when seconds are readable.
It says 4,26
